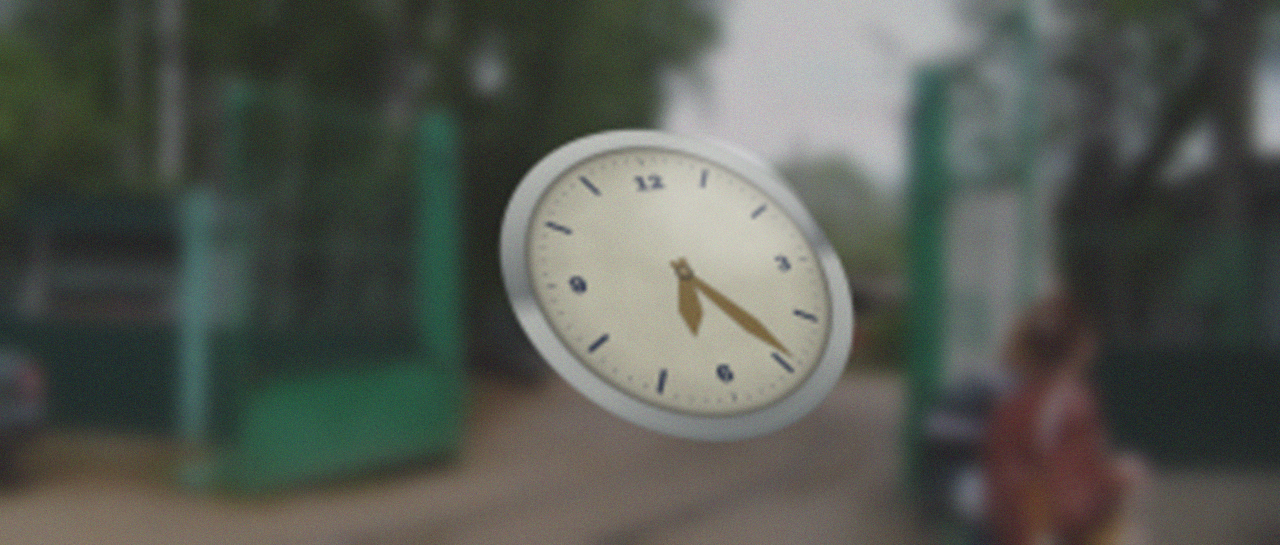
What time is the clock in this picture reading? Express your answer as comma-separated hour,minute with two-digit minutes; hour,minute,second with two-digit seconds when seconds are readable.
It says 6,24
